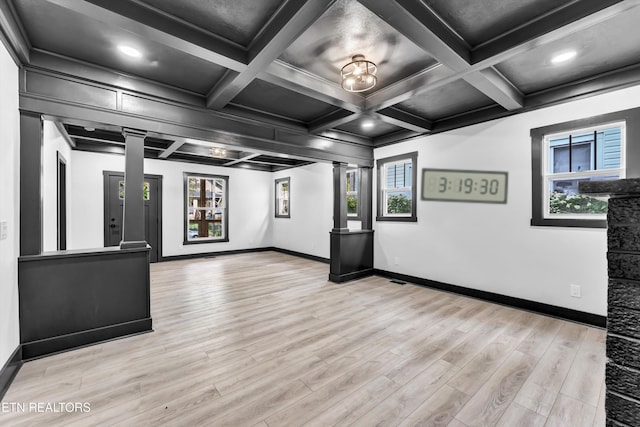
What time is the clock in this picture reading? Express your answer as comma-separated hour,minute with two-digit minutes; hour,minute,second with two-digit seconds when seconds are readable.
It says 3,19,30
